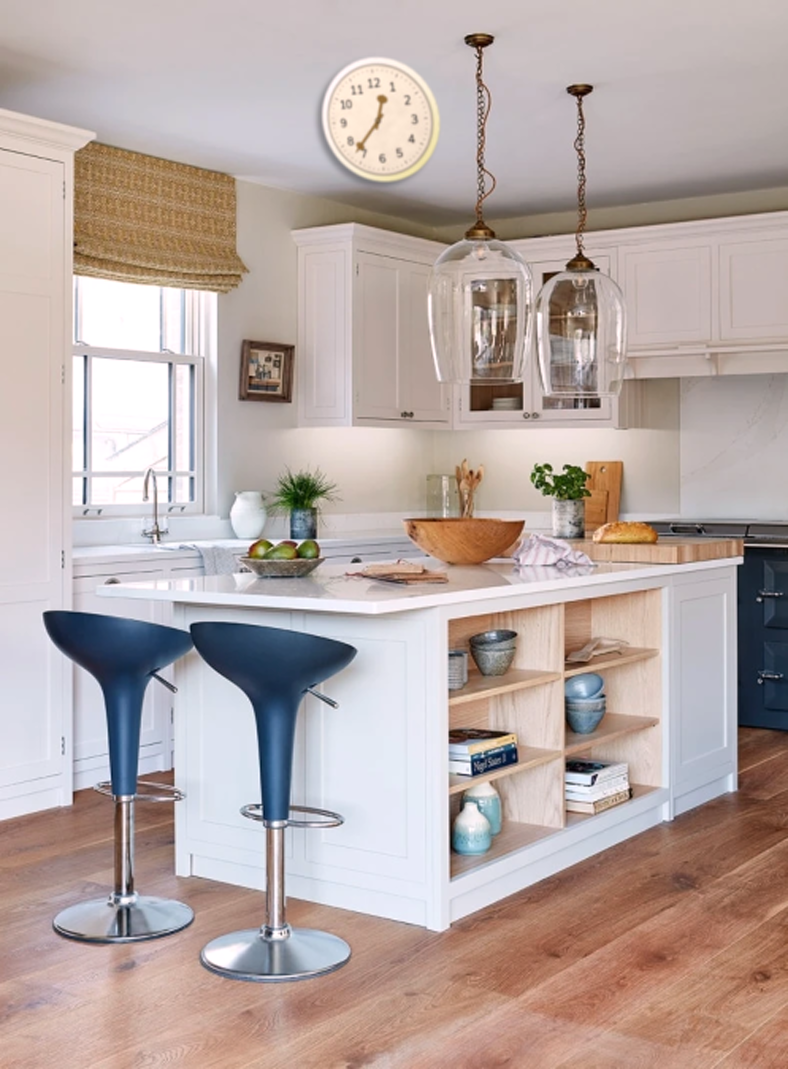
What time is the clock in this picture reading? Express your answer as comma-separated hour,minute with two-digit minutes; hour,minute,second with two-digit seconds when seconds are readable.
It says 12,37
